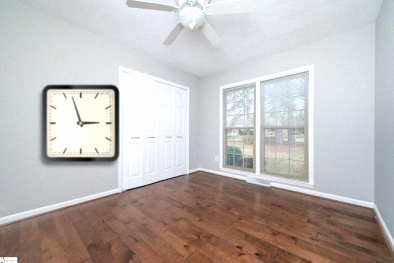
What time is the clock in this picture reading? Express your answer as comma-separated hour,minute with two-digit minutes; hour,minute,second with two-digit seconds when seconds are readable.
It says 2,57
